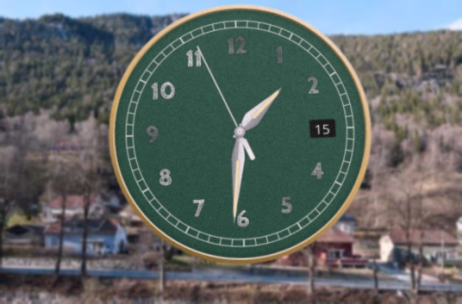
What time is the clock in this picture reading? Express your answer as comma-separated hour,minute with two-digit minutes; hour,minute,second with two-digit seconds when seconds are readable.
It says 1,30,56
